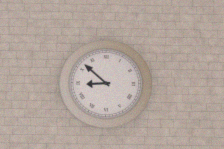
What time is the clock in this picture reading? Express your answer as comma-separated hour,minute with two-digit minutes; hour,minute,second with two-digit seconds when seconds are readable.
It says 8,52
